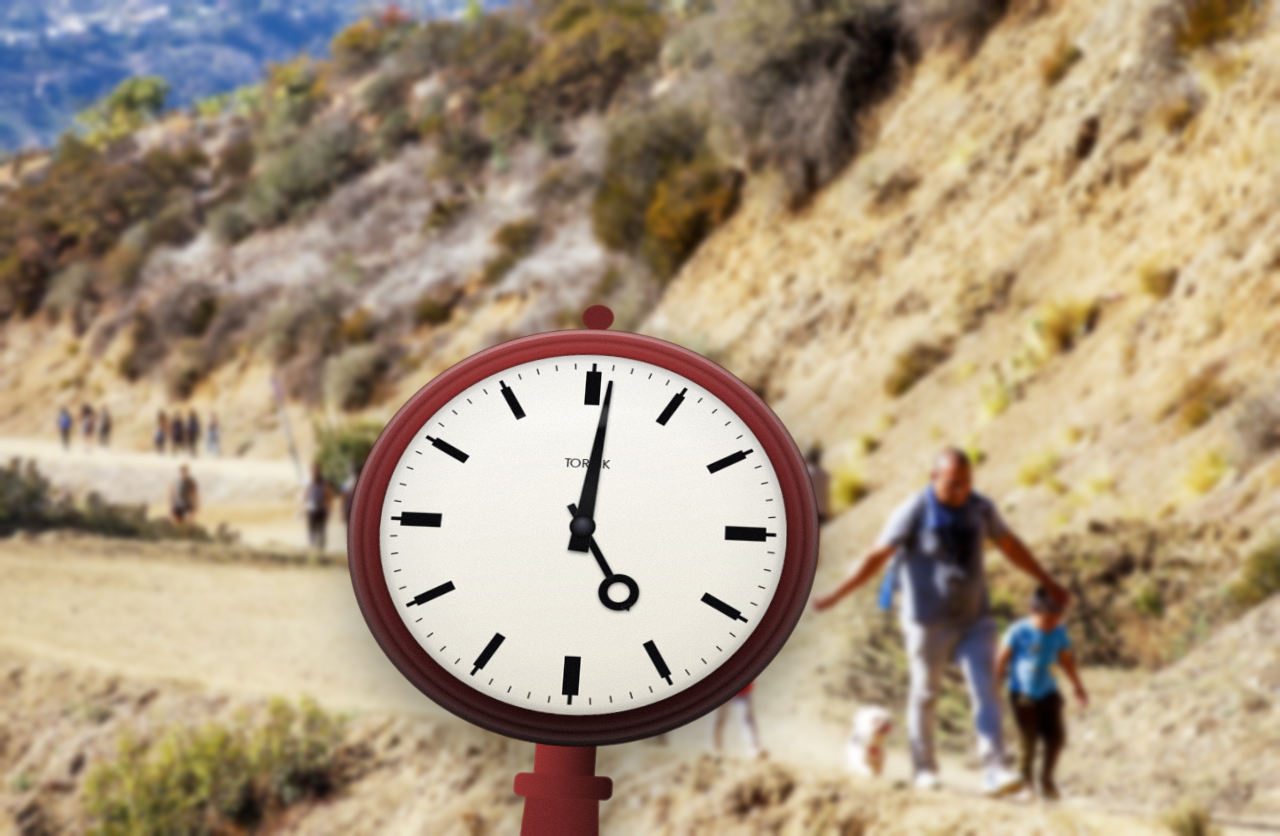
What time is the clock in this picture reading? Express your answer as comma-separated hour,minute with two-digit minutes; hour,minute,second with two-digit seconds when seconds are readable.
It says 5,01
